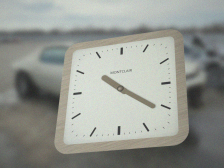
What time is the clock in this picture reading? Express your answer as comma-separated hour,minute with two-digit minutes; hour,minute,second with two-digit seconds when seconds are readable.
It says 10,21
